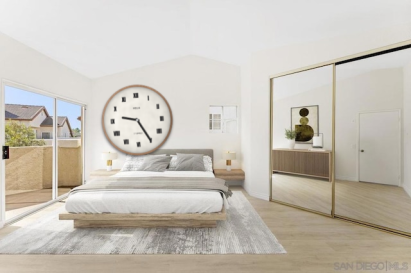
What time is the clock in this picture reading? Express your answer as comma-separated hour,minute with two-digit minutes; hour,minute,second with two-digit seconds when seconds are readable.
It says 9,25
